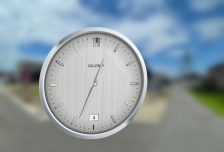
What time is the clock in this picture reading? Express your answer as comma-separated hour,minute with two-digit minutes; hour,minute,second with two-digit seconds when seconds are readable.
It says 12,34
